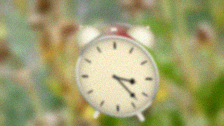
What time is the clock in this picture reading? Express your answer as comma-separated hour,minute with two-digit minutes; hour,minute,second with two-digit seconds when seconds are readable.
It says 3,23
